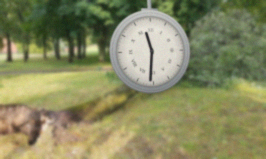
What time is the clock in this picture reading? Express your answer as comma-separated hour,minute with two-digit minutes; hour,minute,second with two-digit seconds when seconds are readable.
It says 11,31
